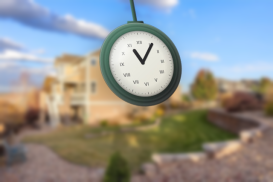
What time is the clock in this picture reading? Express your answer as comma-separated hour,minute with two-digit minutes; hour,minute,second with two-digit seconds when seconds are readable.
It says 11,06
